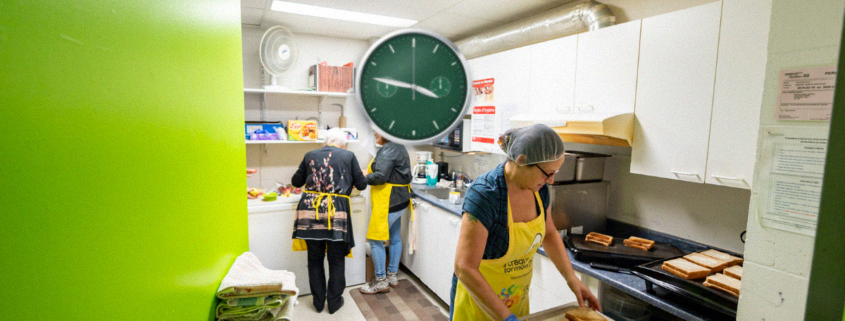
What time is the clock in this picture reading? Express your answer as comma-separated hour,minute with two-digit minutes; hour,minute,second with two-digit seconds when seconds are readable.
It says 3,47
